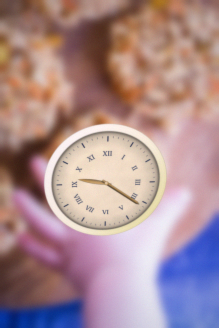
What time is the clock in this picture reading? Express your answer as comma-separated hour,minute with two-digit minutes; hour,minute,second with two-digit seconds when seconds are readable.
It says 9,21
